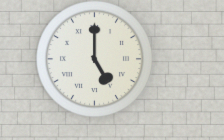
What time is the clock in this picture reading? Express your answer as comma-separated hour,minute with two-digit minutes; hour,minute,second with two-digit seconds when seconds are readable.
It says 5,00
